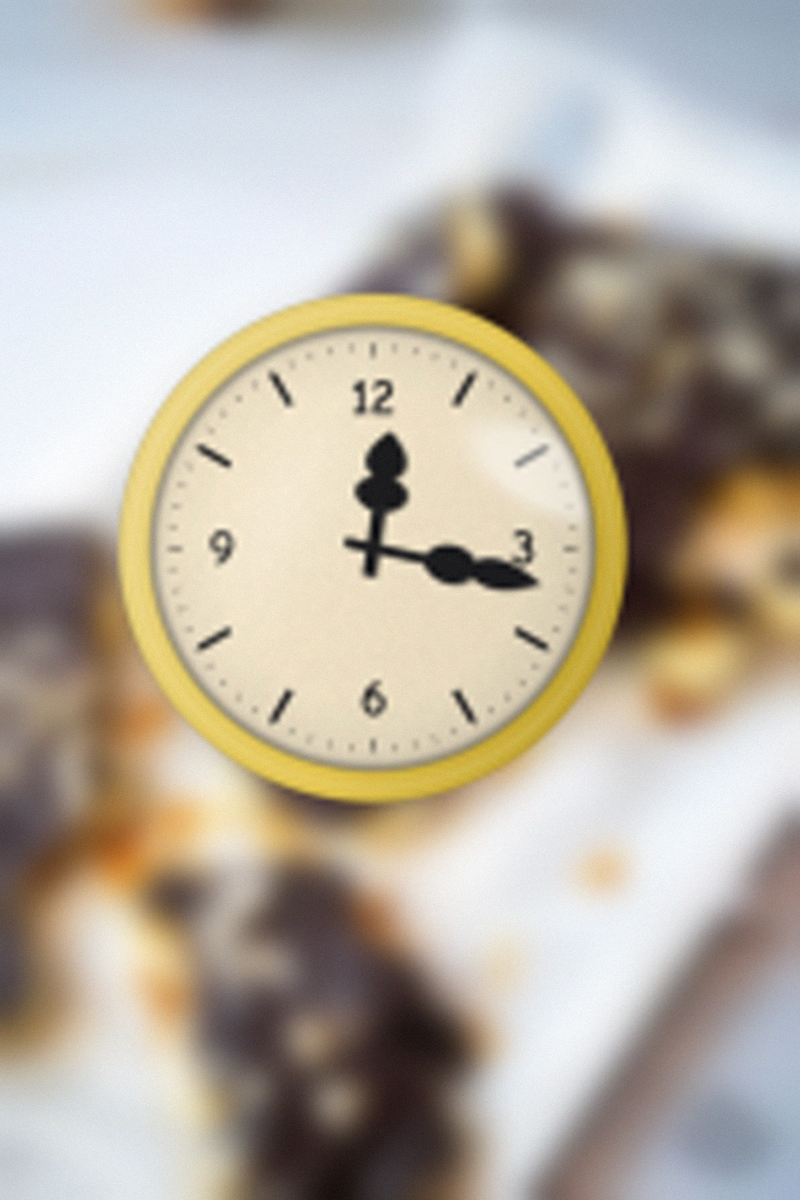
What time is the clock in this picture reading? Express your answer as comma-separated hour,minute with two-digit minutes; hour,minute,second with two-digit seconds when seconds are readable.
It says 12,17
